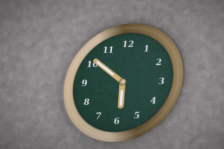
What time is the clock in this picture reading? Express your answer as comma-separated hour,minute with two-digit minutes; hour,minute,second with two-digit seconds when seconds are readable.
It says 5,51
